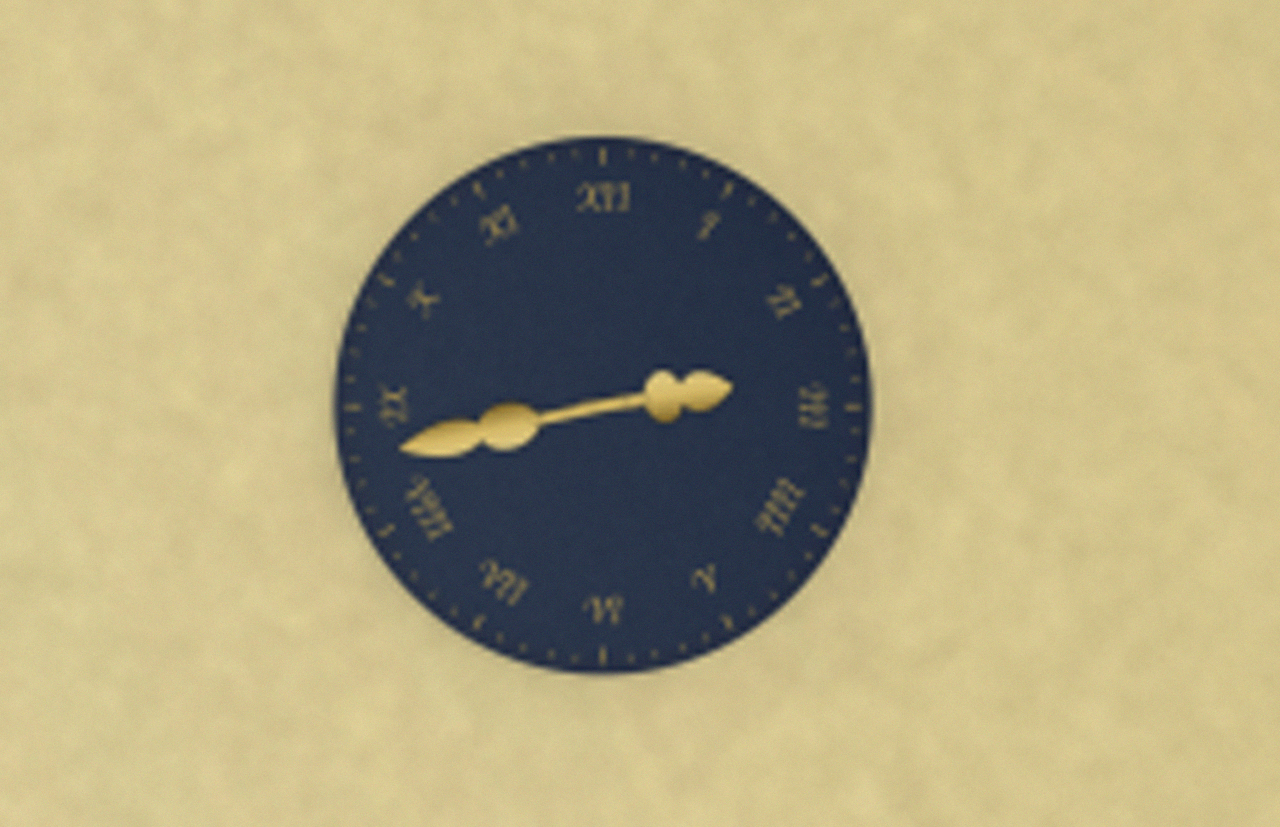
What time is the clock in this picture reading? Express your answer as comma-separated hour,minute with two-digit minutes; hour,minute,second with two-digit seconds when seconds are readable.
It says 2,43
